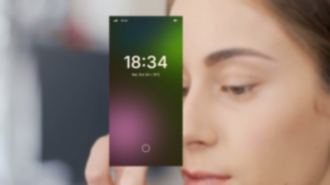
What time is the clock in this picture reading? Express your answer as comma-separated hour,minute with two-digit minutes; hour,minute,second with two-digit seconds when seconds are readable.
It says 18,34
